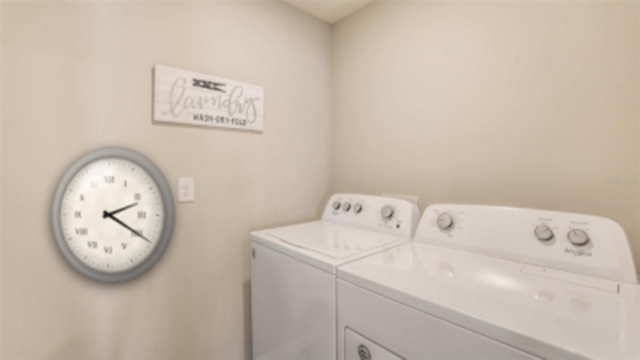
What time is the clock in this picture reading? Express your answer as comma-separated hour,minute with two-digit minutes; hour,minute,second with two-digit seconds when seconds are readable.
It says 2,20
